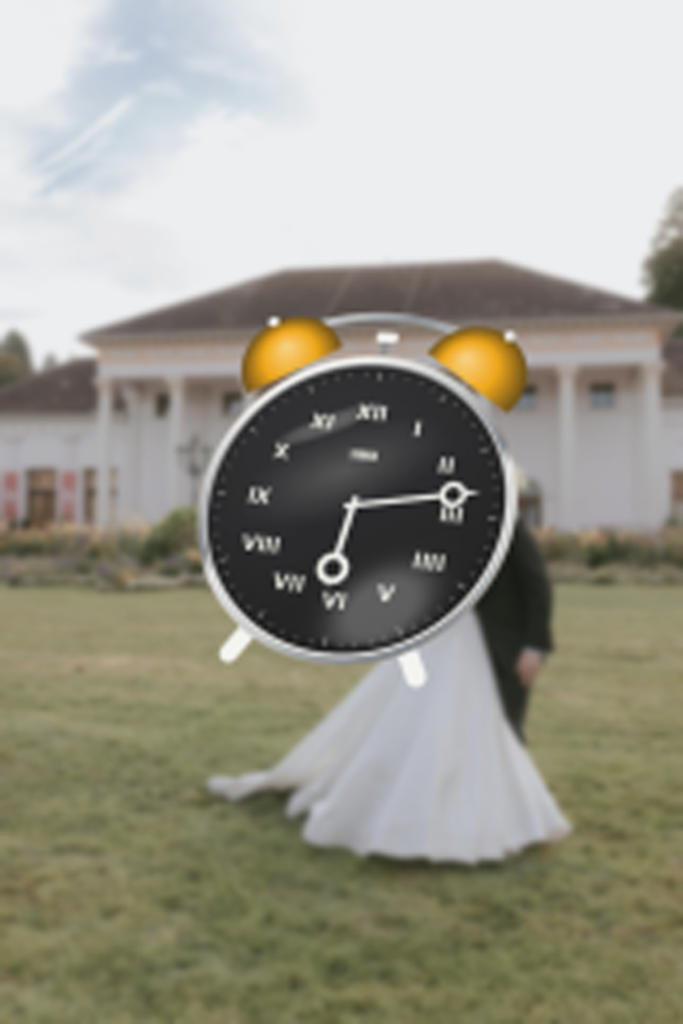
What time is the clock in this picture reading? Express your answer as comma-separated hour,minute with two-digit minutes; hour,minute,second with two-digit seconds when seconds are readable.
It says 6,13
